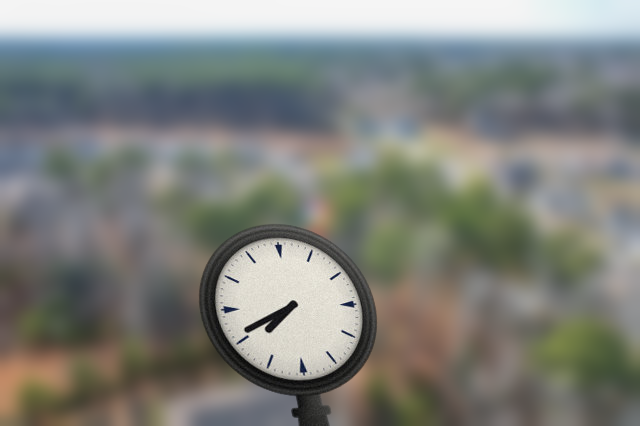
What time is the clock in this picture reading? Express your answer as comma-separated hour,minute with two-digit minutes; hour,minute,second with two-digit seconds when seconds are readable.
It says 7,41
